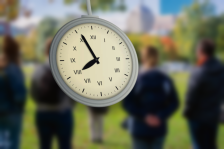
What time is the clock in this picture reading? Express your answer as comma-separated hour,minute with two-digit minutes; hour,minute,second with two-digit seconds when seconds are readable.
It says 7,56
